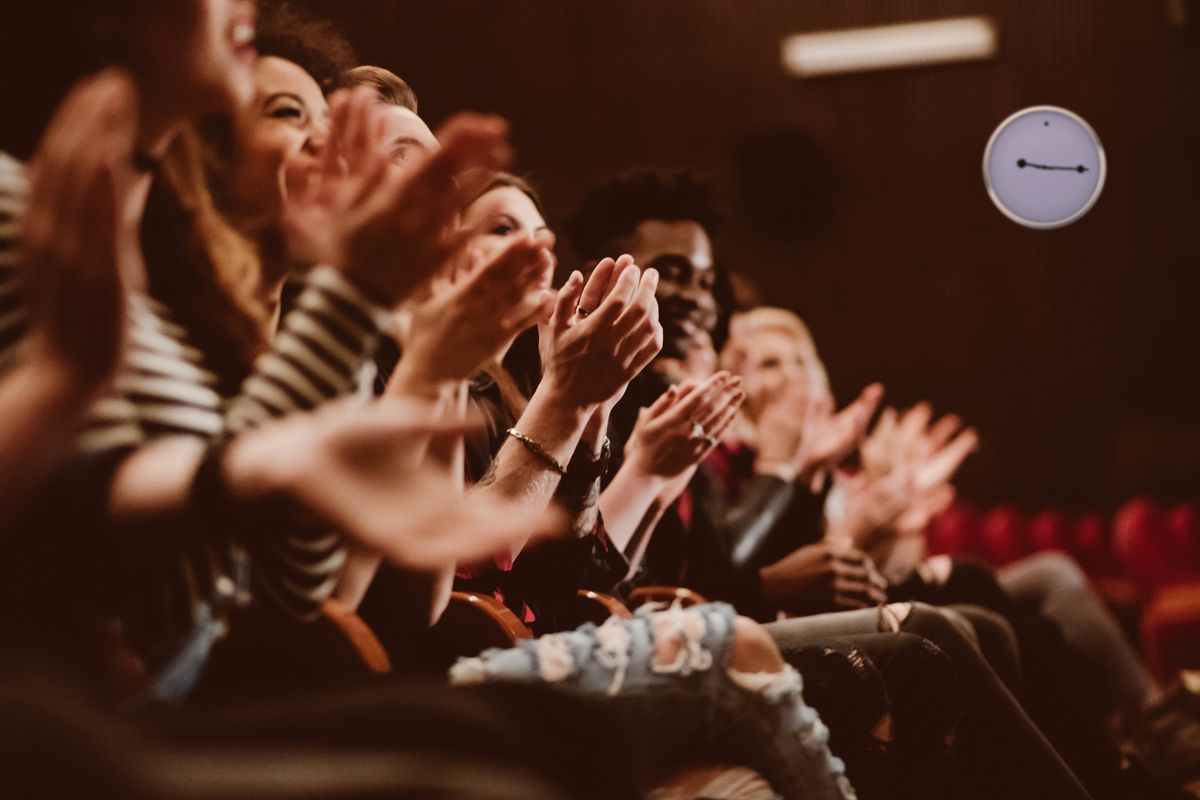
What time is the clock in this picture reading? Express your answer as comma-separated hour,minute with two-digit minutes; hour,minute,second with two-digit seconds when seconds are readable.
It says 9,15
